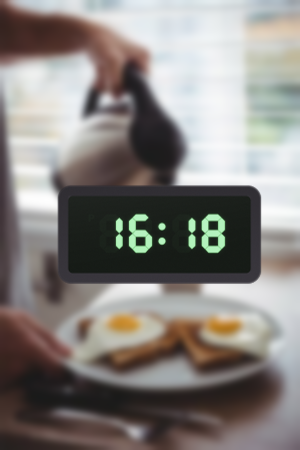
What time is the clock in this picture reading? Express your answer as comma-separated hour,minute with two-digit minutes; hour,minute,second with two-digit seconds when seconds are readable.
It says 16,18
